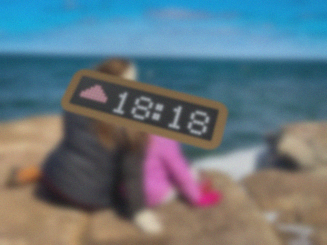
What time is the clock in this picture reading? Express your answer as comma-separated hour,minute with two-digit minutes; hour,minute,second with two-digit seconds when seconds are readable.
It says 18,18
